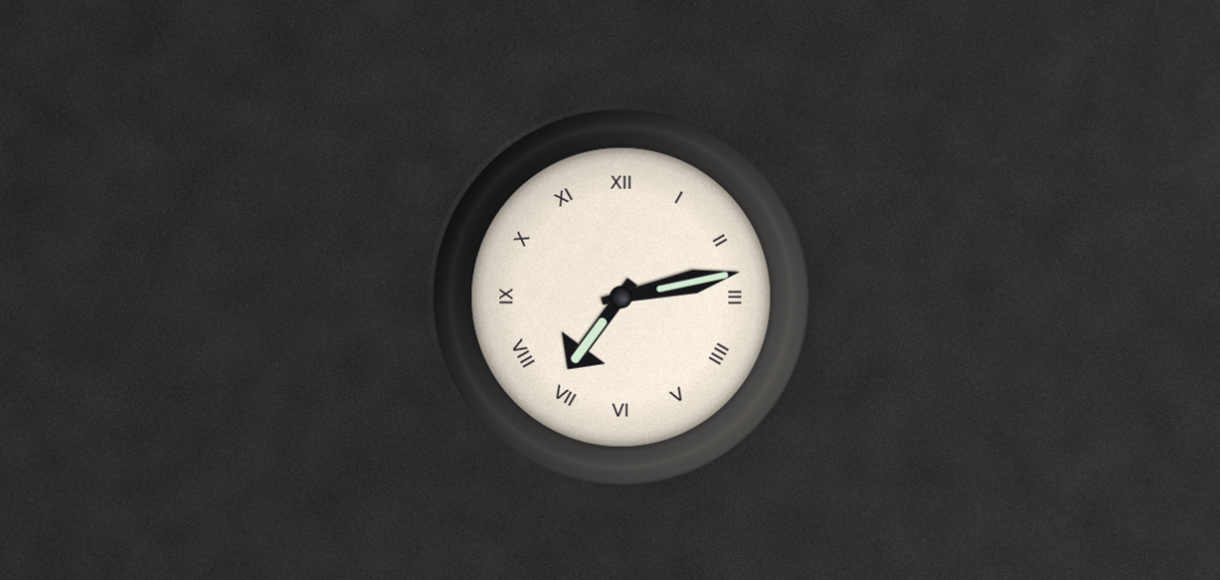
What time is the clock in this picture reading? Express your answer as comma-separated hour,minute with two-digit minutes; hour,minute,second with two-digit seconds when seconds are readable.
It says 7,13
